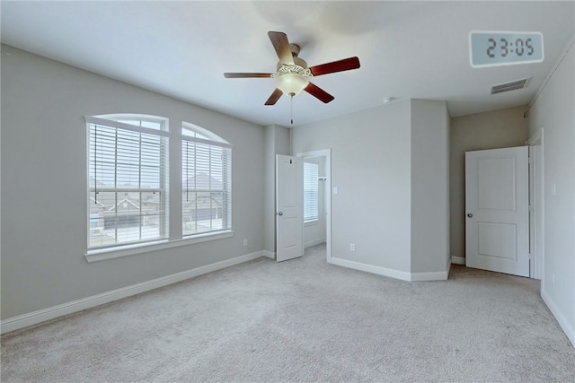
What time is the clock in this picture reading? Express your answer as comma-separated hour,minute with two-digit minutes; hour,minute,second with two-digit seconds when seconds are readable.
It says 23,05
